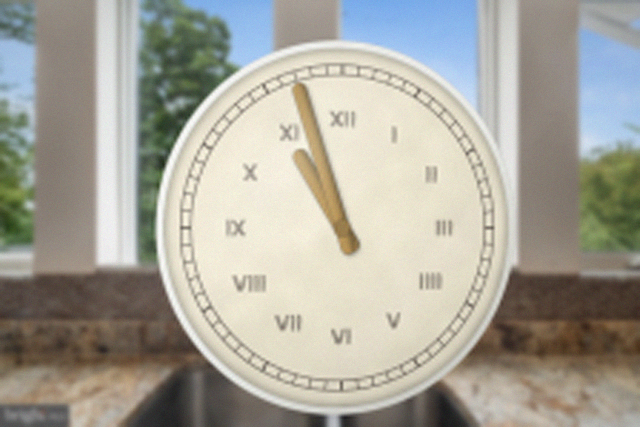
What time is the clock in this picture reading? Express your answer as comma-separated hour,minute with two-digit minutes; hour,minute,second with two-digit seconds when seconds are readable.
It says 10,57
